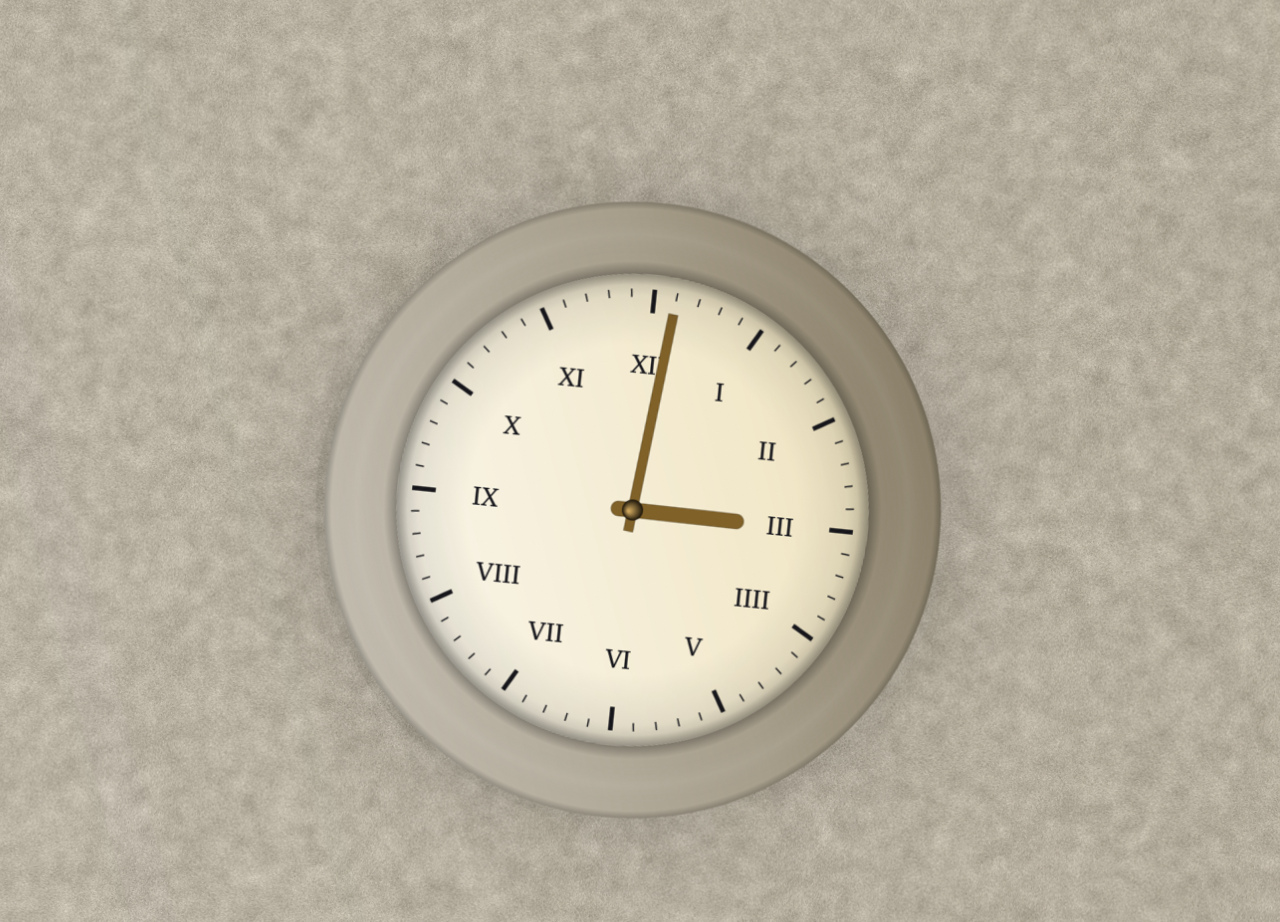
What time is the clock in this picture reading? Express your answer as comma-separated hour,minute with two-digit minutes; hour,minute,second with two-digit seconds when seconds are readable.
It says 3,01
